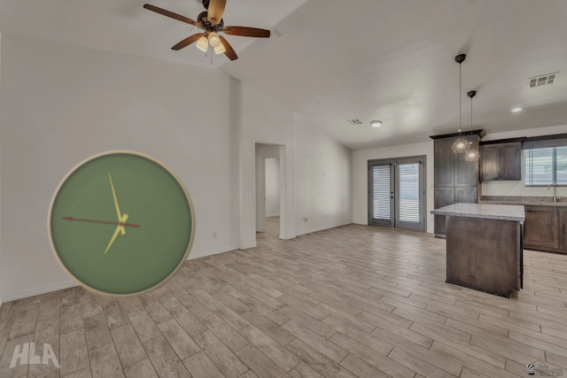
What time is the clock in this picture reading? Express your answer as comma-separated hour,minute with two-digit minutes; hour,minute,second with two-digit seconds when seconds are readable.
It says 6,57,46
